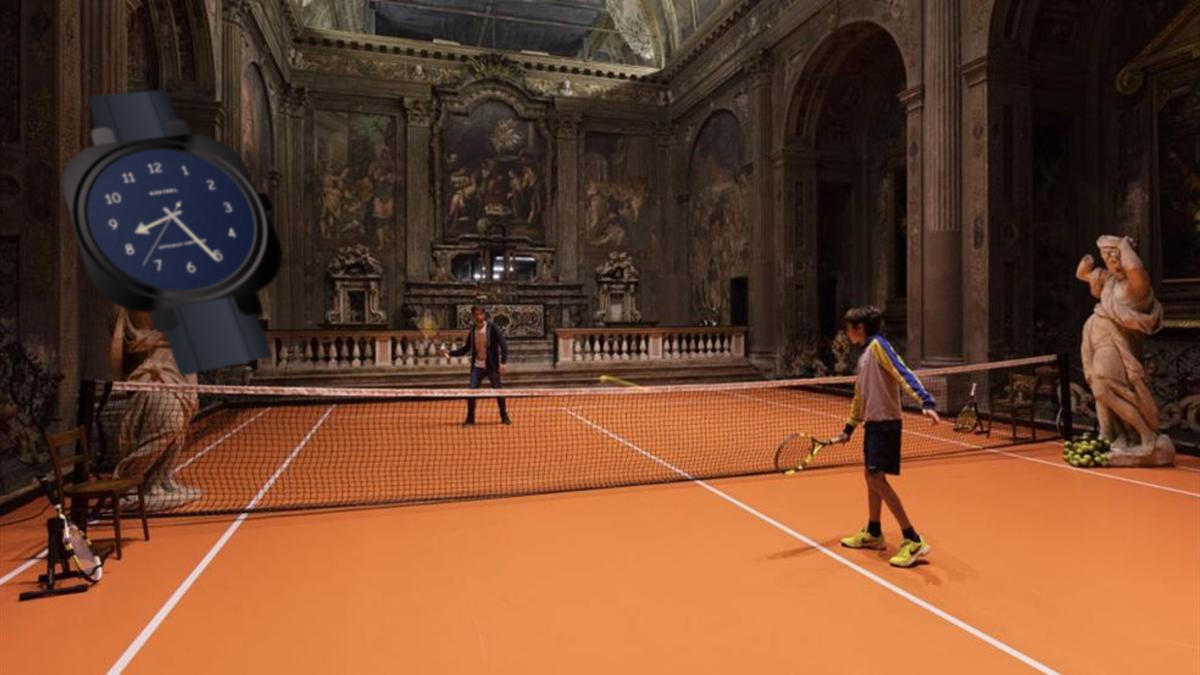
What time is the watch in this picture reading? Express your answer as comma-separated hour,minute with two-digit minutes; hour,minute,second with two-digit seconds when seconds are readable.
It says 8,25,37
